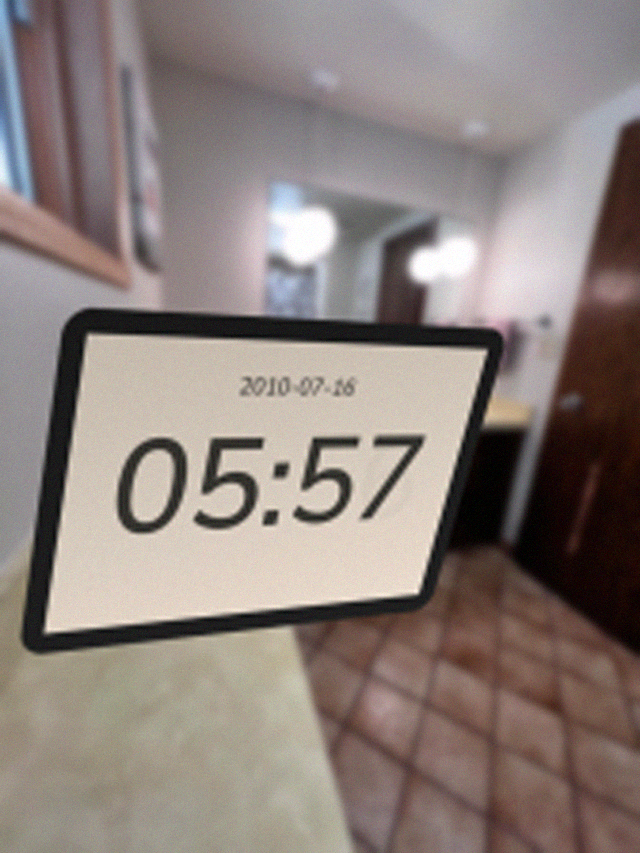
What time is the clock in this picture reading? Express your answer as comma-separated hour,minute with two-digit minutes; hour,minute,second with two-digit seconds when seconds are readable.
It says 5,57
